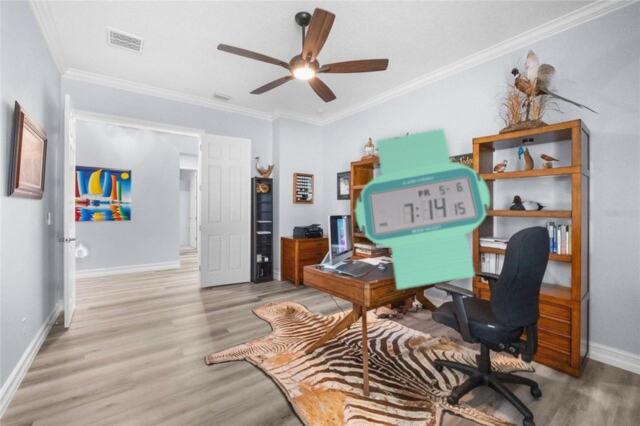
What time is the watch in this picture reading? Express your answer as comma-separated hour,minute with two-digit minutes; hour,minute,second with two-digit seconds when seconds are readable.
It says 7,14,15
